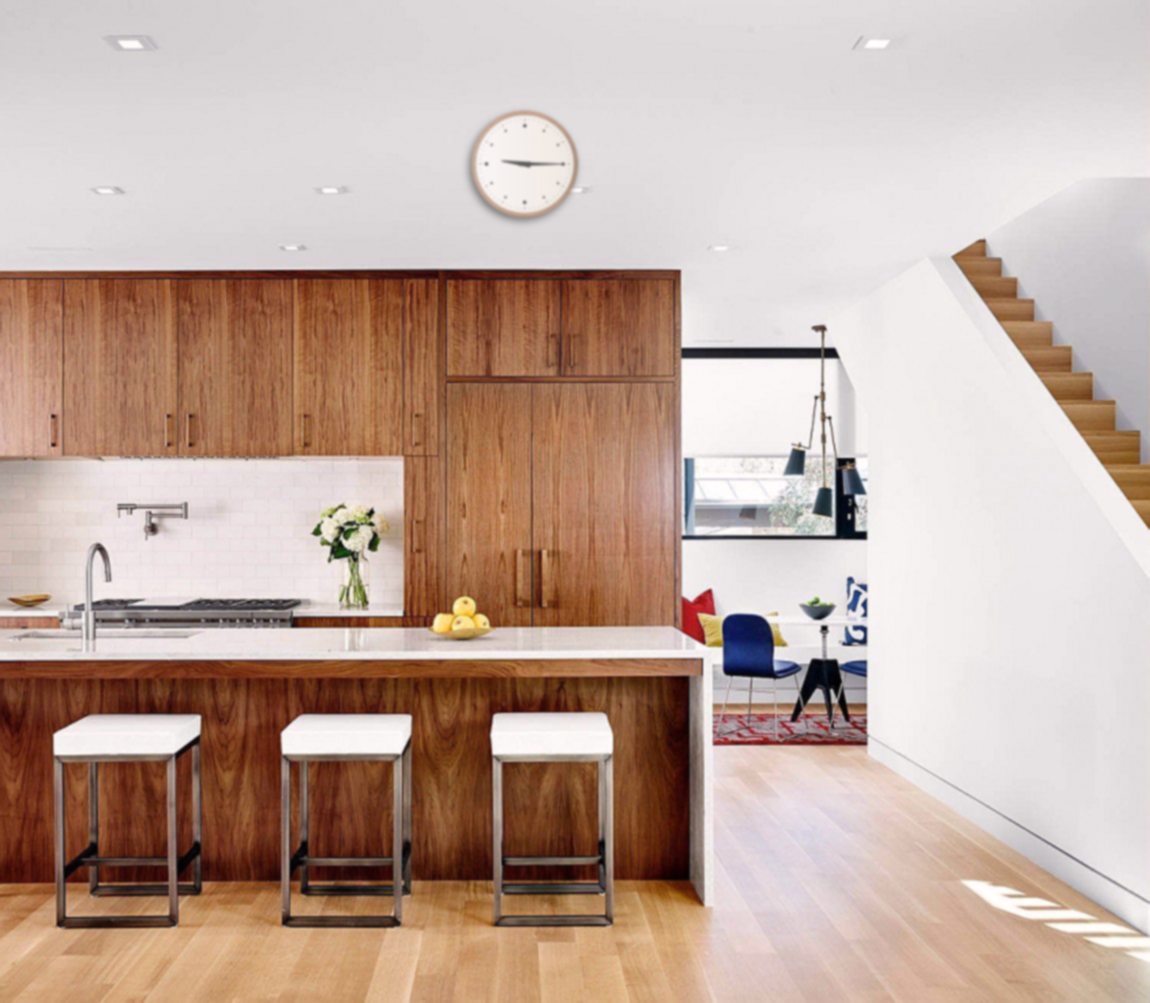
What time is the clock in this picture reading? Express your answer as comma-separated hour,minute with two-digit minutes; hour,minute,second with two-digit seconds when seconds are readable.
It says 9,15
